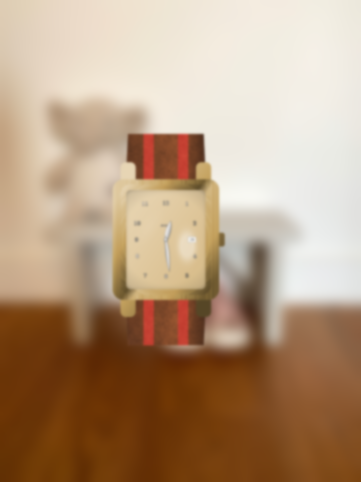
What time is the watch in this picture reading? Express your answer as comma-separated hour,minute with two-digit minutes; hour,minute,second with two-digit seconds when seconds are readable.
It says 12,29
